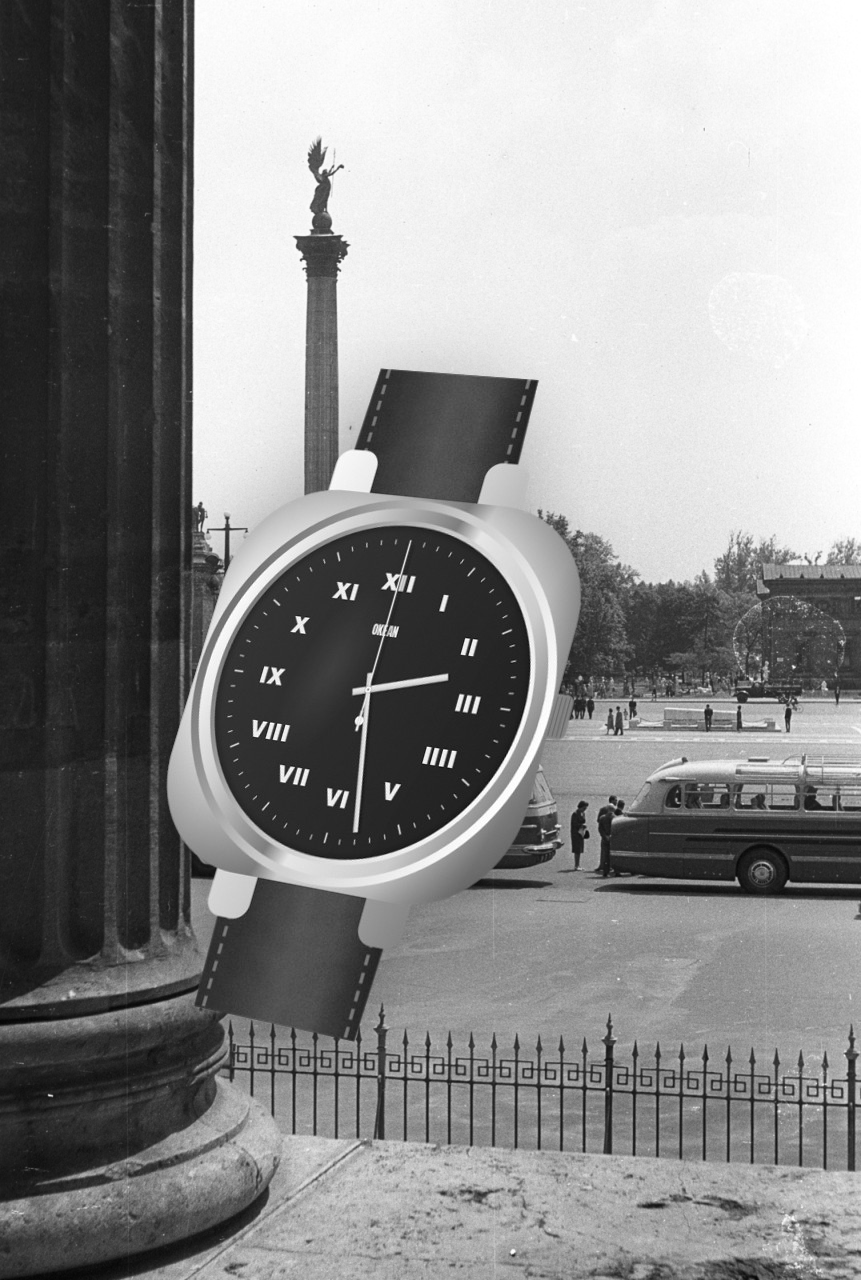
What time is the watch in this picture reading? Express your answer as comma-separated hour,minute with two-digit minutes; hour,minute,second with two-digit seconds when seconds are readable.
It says 2,28,00
